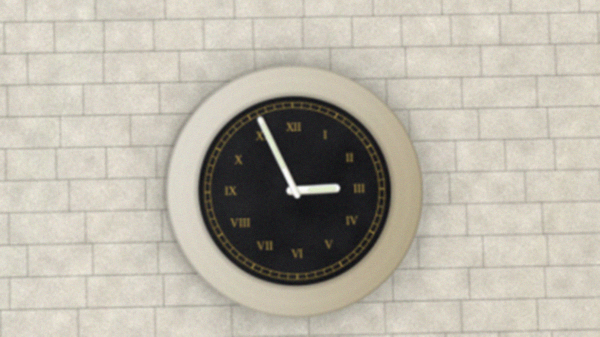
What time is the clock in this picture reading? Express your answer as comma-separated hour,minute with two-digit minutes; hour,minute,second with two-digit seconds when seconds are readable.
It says 2,56
